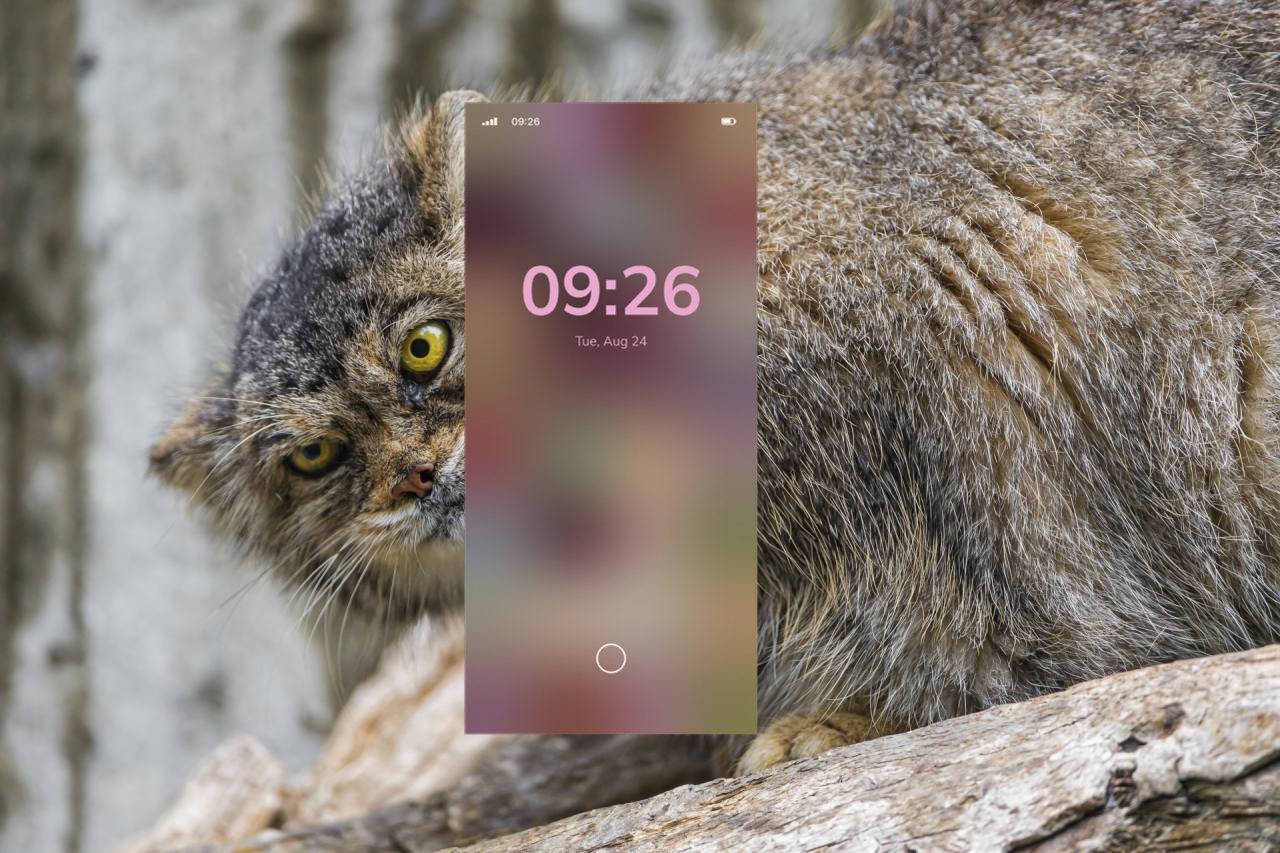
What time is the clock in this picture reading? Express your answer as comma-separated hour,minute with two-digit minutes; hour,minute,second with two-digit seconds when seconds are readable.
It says 9,26
